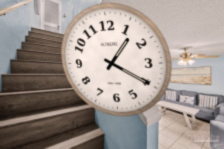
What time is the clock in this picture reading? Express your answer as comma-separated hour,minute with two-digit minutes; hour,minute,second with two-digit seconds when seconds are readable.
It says 1,20
